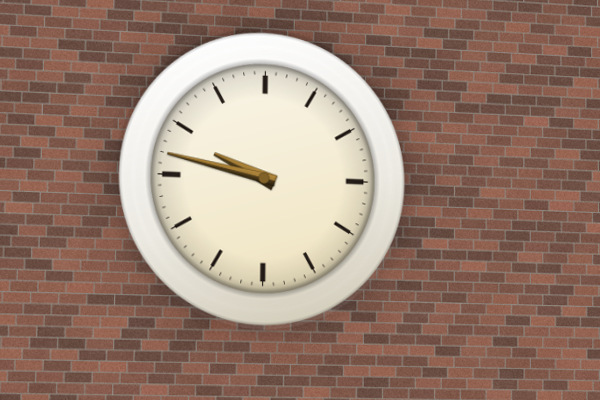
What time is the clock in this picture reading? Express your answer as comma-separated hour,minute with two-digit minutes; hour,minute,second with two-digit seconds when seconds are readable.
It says 9,47
